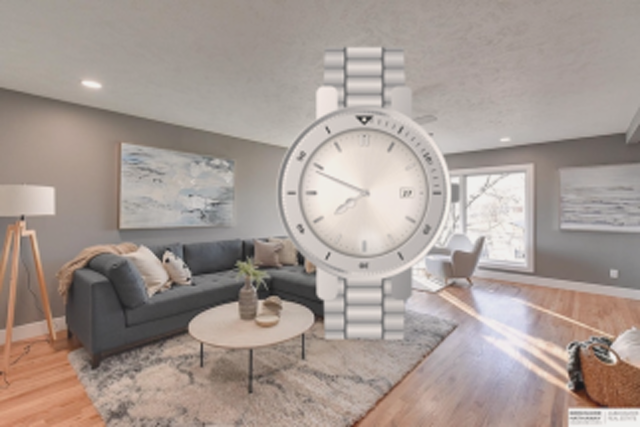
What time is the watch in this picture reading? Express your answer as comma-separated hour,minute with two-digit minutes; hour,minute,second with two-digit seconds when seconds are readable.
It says 7,49
